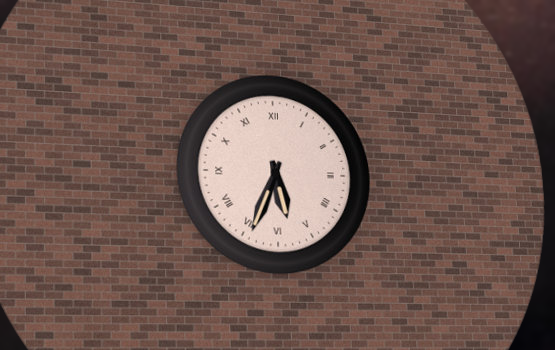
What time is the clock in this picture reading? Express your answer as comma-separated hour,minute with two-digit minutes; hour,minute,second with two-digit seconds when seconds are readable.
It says 5,34
